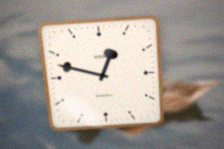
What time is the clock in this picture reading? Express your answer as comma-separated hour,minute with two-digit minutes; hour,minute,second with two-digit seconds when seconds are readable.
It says 12,48
